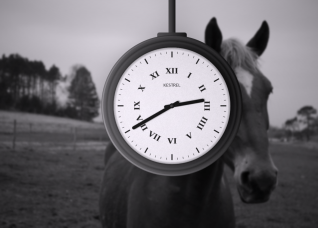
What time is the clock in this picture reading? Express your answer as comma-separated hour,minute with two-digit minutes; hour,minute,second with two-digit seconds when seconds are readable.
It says 2,40
